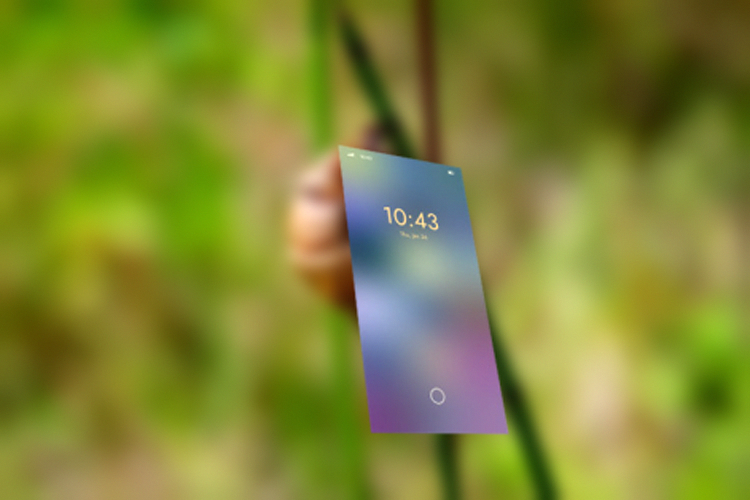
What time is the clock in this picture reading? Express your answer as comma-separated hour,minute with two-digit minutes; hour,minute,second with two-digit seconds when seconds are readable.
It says 10,43
